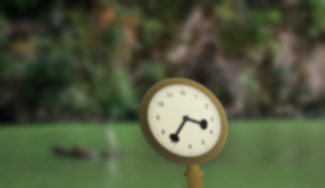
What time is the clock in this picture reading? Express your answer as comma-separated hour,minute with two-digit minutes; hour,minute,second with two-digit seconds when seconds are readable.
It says 3,36
